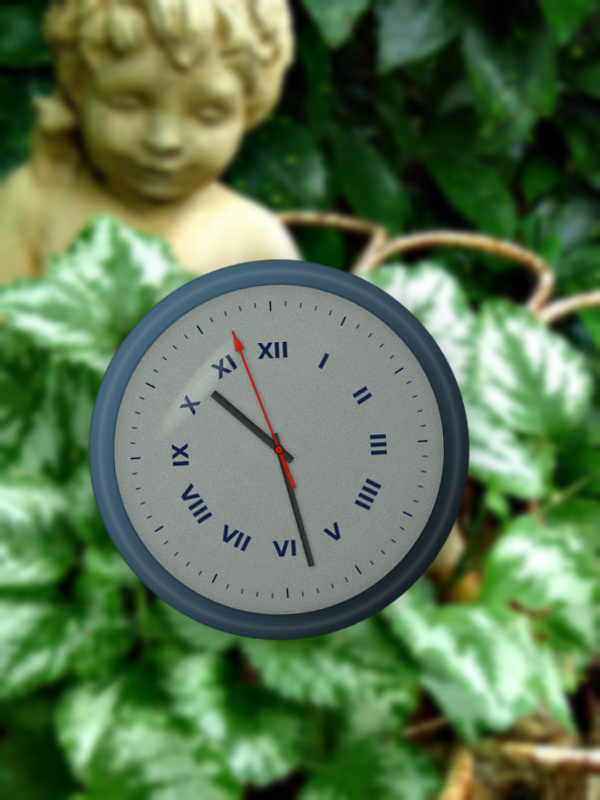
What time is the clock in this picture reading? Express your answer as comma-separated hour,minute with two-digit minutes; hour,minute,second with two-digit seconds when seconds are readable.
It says 10,27,57
